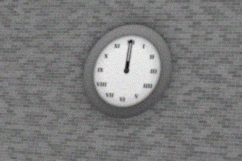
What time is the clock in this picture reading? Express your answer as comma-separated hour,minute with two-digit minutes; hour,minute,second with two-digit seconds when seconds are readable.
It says 12,00
